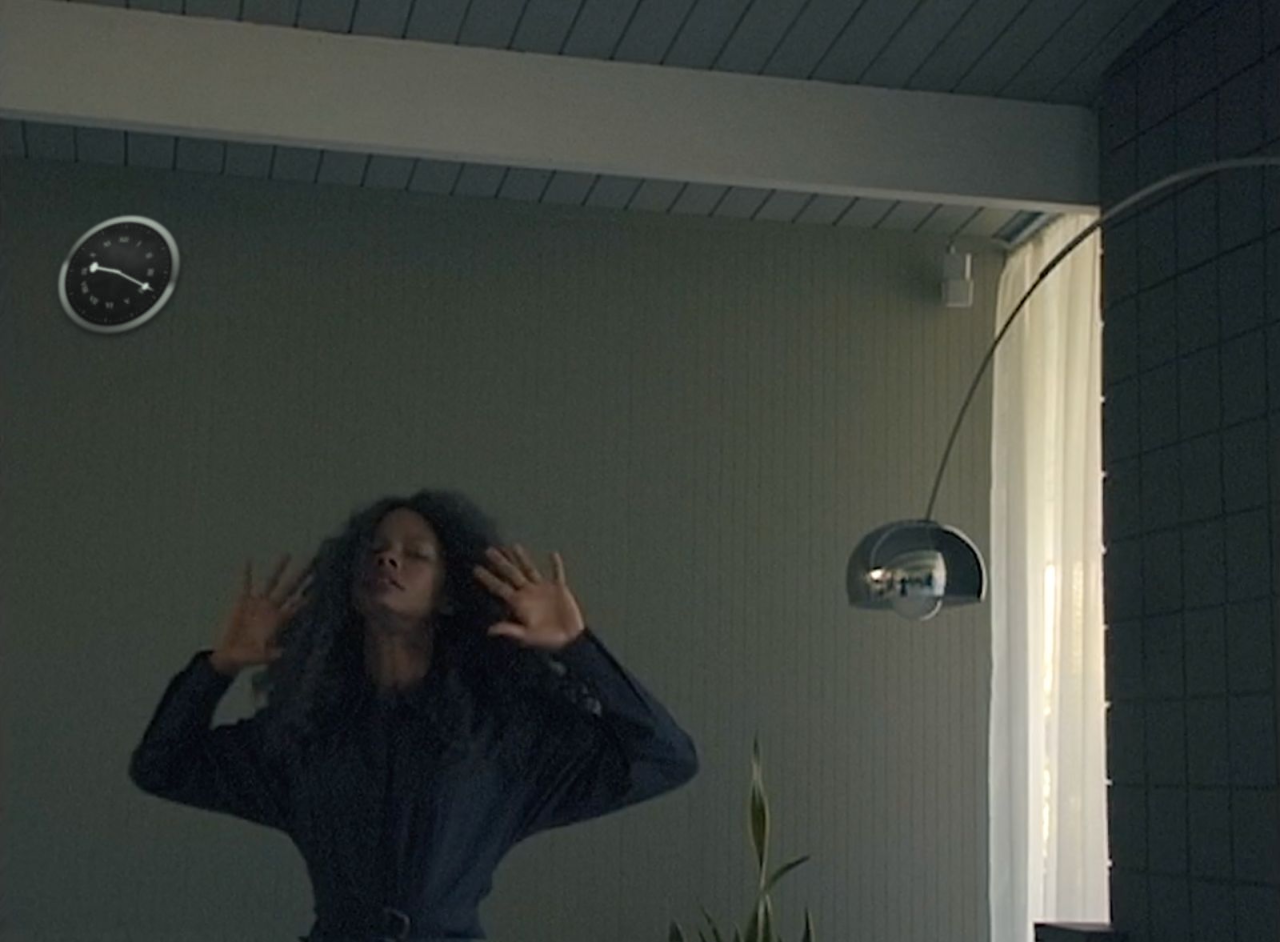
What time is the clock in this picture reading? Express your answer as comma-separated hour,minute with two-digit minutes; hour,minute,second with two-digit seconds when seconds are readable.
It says 9,19
